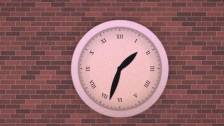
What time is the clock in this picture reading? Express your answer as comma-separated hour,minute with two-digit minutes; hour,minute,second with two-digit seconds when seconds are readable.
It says 1,33
